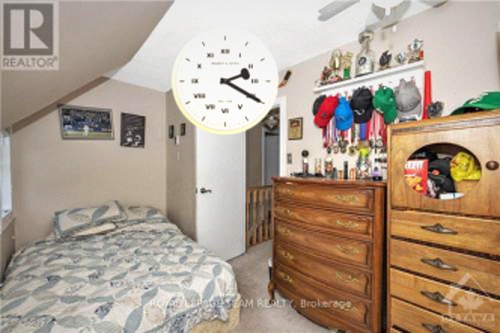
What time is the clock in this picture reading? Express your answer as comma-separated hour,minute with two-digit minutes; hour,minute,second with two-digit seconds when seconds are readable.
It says 2,20
